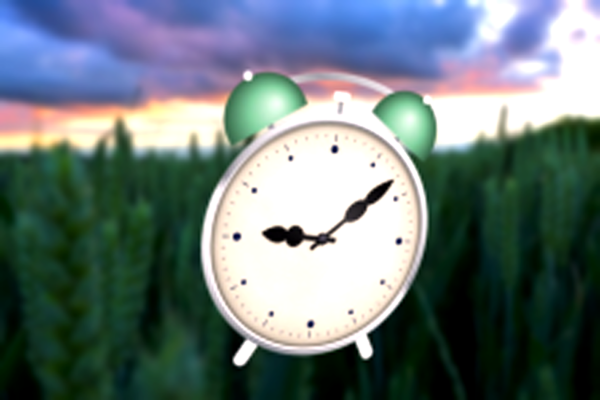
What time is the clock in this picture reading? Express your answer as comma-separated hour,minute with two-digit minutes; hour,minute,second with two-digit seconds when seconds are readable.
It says 9,08
